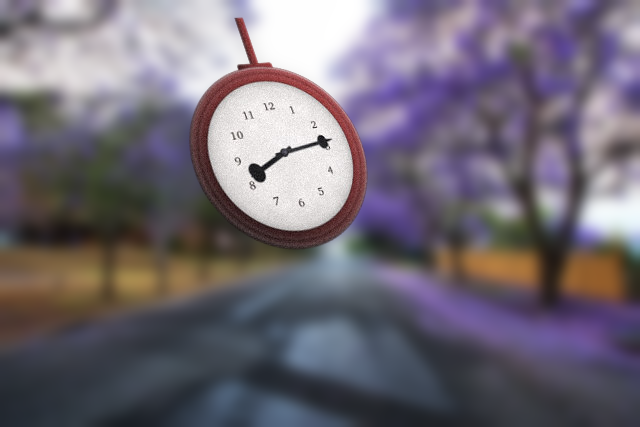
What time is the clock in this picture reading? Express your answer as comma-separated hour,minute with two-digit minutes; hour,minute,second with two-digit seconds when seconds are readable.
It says 8,14
